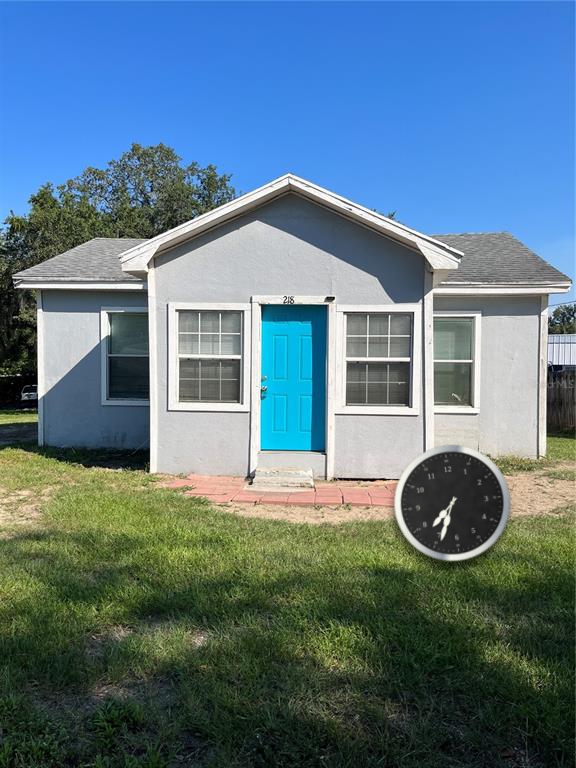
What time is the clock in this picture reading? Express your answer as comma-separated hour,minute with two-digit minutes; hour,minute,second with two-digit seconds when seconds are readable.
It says 7,34
